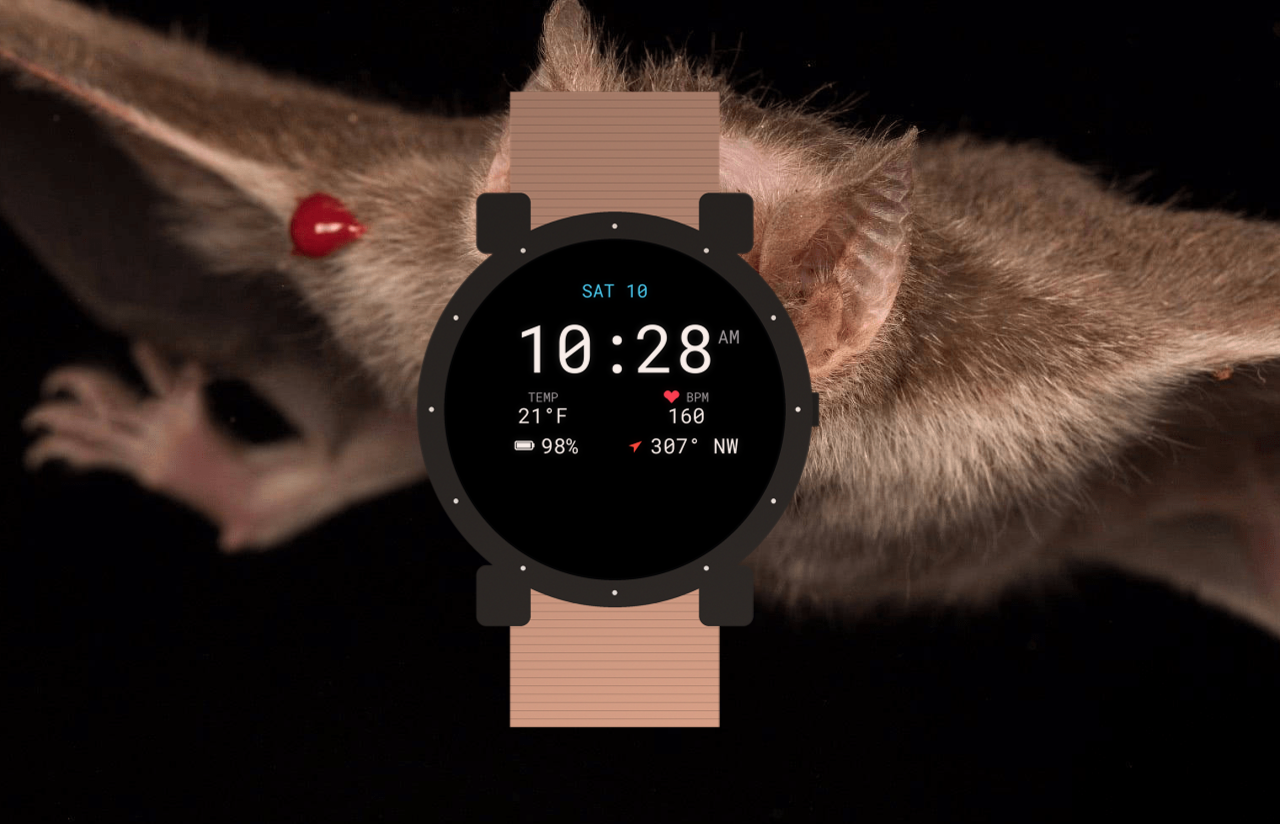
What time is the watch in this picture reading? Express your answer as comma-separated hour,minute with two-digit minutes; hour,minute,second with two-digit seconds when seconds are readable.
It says 10,28
